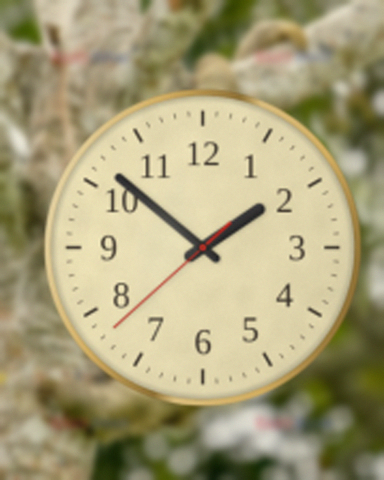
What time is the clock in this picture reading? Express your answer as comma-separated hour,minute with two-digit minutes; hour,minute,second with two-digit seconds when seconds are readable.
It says 1,51,38
